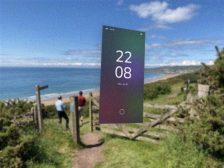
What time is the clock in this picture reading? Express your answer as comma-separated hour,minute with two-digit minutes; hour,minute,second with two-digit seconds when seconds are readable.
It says 22,08
